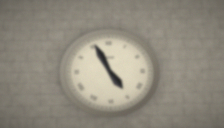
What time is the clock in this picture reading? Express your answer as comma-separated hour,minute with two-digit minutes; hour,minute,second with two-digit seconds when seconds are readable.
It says 4,56
